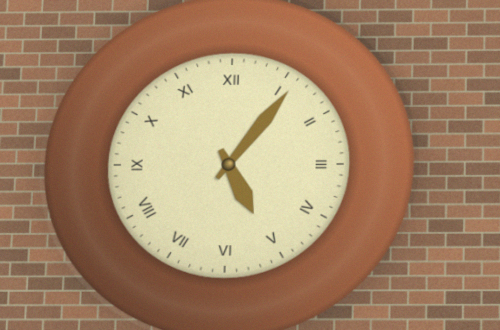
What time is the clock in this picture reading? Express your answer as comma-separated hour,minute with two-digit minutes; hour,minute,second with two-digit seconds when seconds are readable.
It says 5,06
